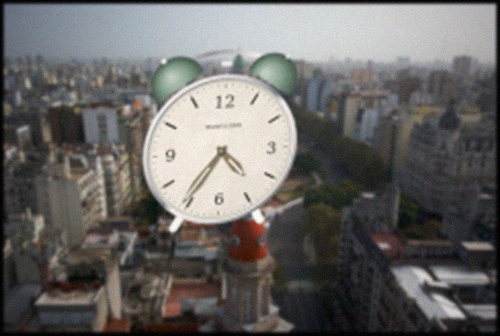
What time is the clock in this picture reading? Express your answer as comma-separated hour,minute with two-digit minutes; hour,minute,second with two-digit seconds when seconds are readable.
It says 4,36
